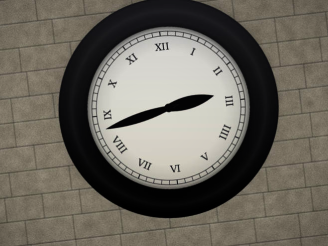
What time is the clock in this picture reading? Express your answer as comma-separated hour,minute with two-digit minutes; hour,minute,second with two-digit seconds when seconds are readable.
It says 2,43
